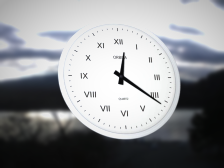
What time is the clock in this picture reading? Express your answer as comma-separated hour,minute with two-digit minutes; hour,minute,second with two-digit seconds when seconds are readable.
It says 12,21
